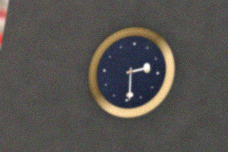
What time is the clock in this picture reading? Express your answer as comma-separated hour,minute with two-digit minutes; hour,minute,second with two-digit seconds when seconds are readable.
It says 2,29
